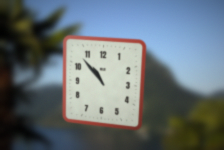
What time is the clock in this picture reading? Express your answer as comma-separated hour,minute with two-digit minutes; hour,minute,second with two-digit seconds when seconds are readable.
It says 10,53
